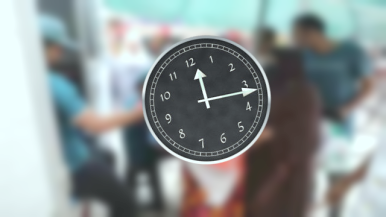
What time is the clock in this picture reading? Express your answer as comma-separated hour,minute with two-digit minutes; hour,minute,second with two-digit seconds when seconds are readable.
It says 12,17
